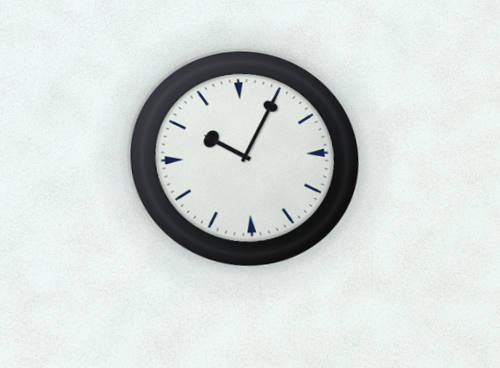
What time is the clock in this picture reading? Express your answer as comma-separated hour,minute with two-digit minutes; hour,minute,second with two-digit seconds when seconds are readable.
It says 10,05
